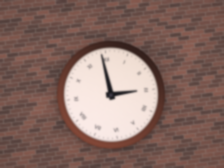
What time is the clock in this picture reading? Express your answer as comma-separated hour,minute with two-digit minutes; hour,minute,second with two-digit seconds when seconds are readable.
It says 2,59
